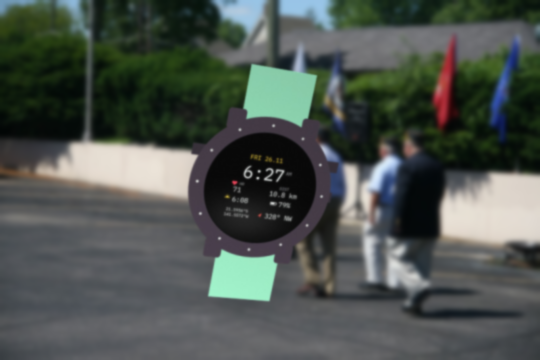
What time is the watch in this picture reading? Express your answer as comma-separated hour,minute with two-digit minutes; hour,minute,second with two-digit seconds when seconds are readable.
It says 6,27
